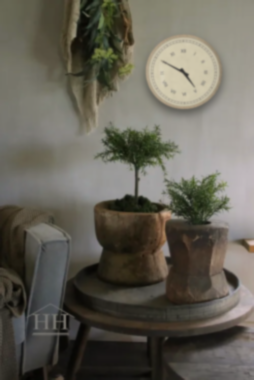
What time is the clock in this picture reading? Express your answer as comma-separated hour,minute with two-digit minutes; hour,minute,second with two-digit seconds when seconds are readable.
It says 4,50
